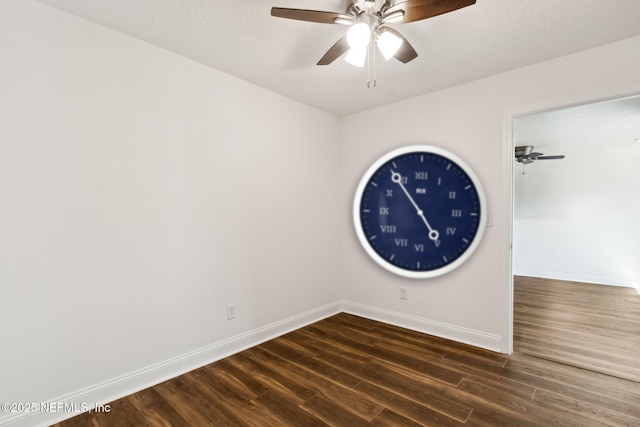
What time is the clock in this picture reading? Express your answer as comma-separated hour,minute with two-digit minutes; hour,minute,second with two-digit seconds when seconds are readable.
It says 4,54
